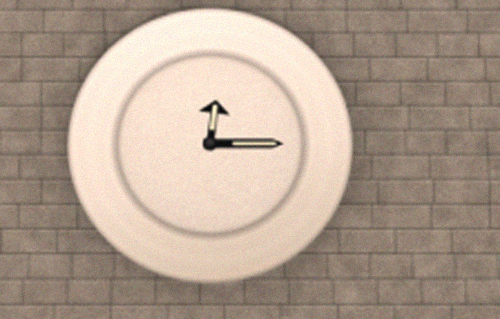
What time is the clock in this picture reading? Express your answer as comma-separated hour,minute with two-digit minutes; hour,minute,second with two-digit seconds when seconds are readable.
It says 12,15
